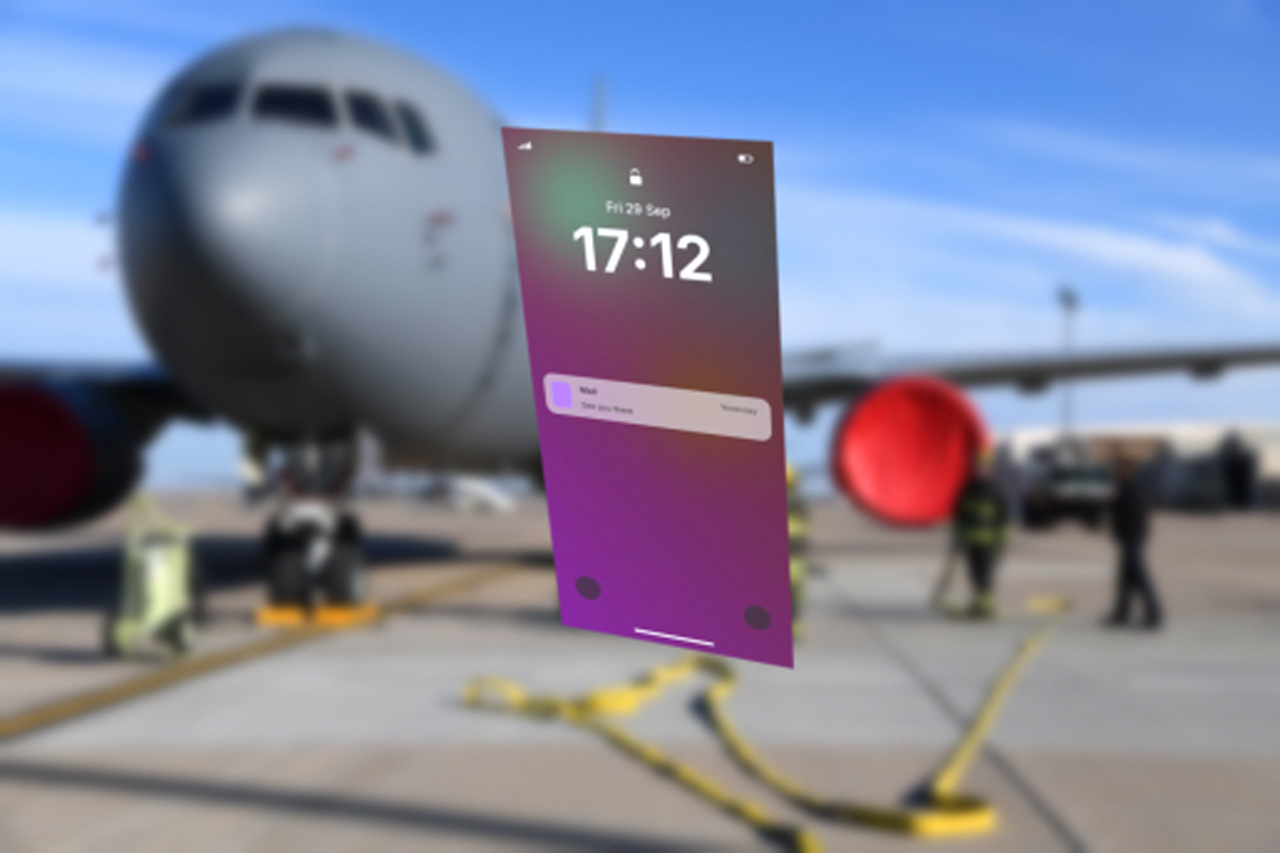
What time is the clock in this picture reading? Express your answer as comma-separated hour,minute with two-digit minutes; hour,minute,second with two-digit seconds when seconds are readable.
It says 17,12
